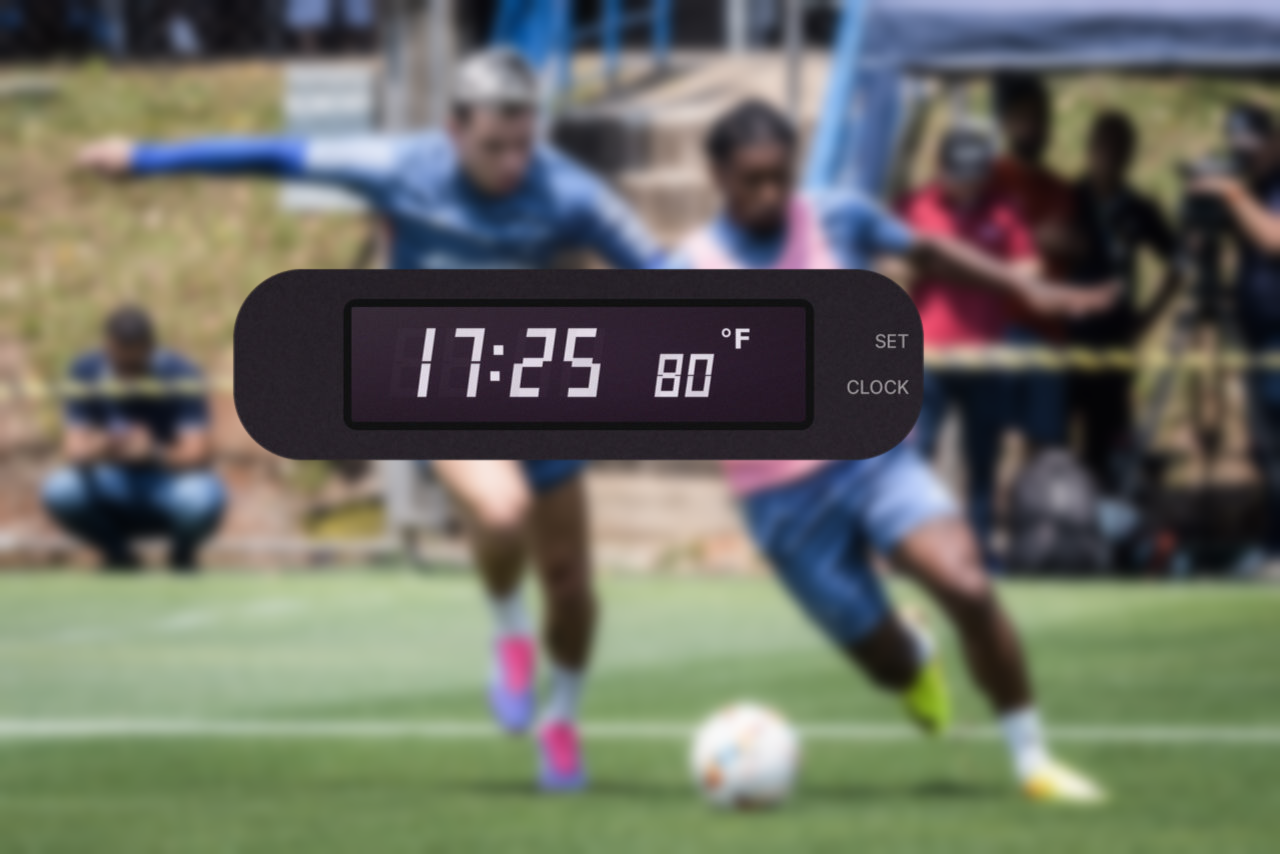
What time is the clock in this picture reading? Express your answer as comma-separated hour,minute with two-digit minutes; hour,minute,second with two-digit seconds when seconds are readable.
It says 17,25
